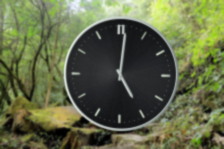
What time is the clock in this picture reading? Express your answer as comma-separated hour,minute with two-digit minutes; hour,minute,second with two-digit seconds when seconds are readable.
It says 5,01
